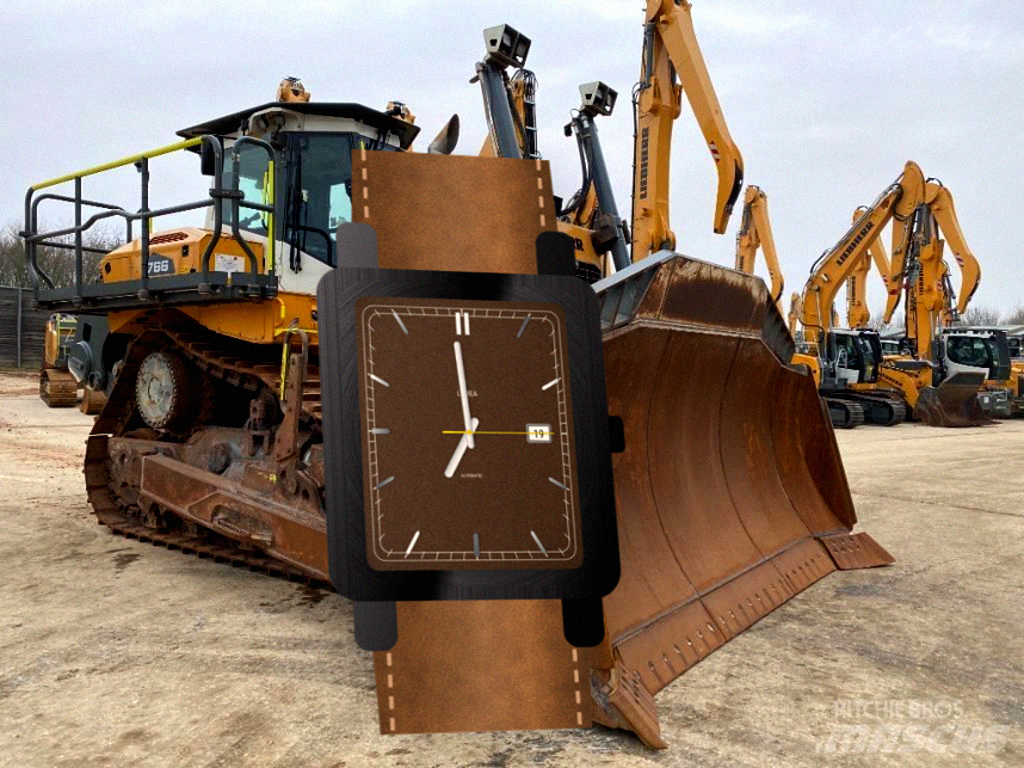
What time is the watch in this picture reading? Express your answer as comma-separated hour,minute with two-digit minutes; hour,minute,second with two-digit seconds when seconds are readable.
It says 6,59,15
